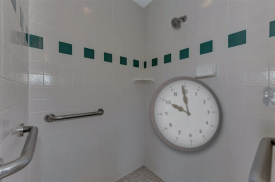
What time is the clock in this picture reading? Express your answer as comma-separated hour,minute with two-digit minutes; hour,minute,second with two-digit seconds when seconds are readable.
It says 9,59
